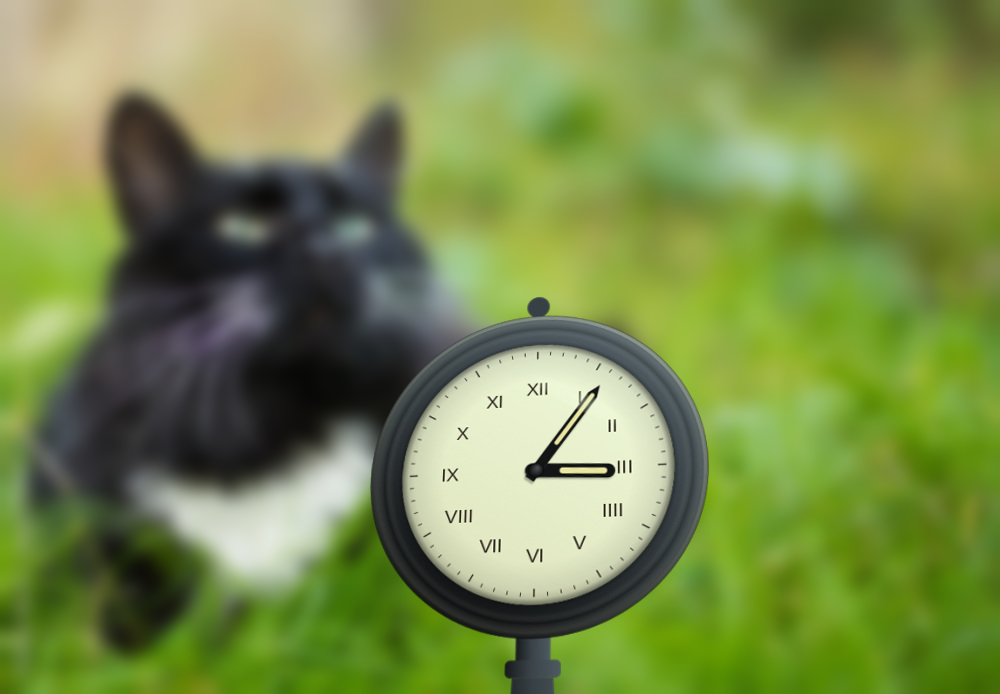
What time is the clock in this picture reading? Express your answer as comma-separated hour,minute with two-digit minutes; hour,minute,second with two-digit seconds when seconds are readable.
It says 3,06
